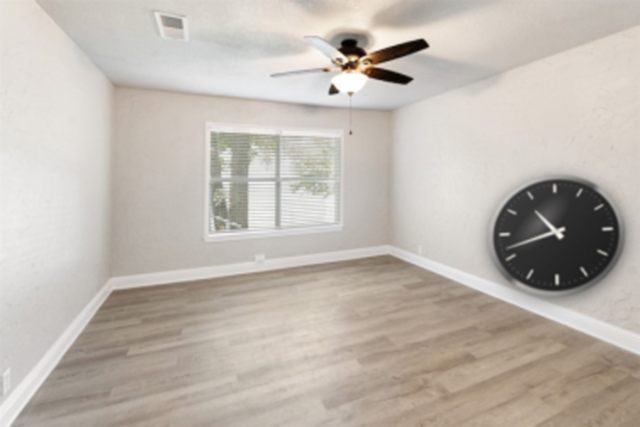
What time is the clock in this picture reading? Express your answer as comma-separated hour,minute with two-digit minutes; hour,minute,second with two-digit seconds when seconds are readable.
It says 10,42
